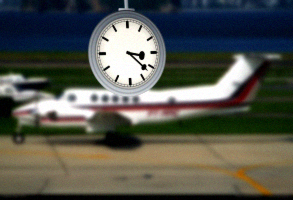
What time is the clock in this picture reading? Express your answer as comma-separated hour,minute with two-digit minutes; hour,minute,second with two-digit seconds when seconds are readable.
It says 3,22
